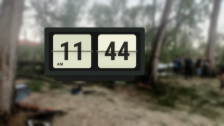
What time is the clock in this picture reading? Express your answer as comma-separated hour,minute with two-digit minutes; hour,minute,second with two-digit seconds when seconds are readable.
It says 11,44
